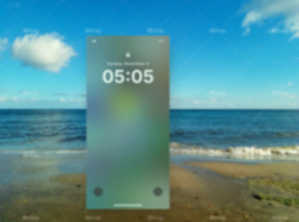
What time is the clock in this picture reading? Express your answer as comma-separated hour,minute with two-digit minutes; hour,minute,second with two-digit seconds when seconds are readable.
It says 5,05
